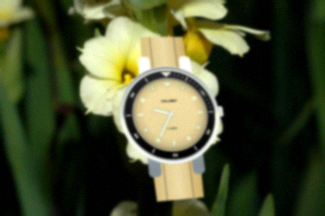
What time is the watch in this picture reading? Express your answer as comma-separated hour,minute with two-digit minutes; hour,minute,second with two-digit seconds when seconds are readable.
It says 9,35
